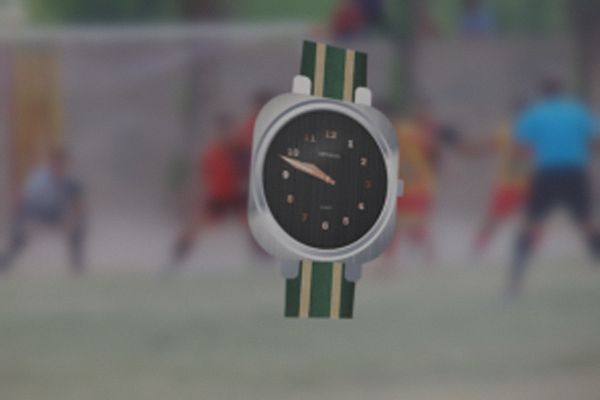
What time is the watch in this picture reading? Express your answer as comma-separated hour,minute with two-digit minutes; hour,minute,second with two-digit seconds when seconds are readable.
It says 9,48
